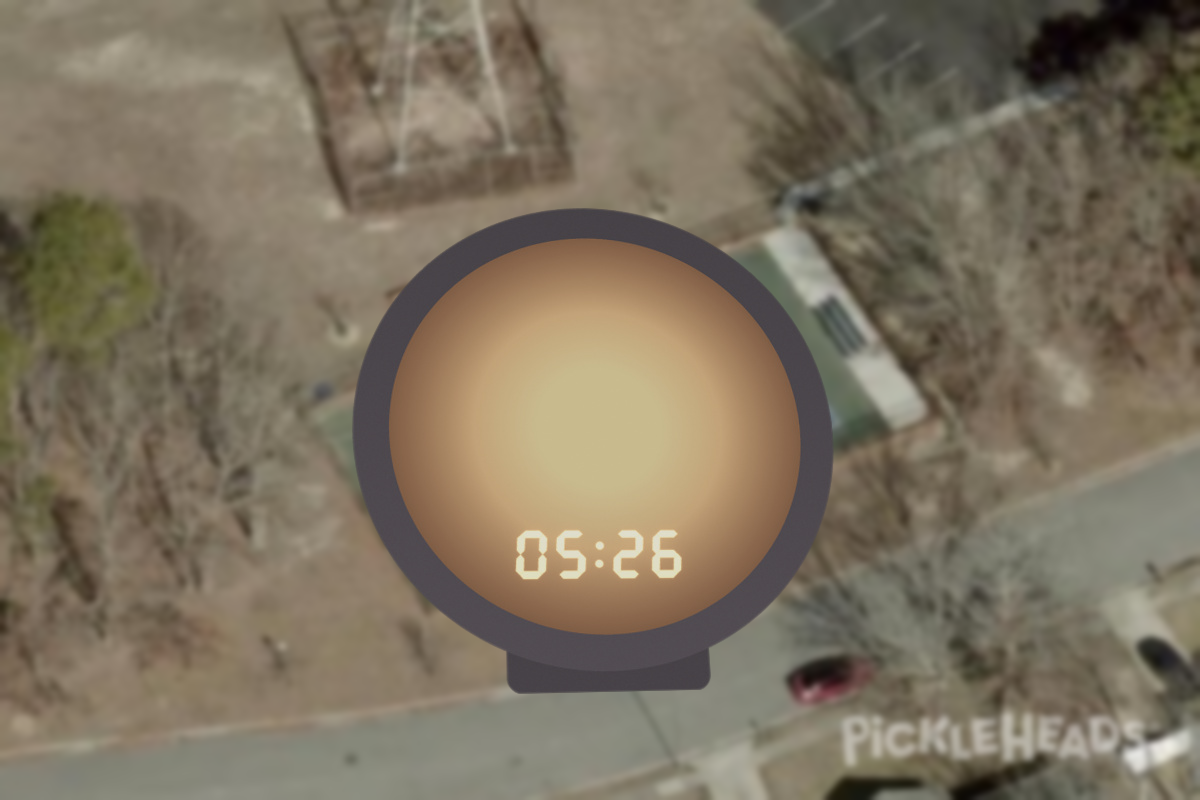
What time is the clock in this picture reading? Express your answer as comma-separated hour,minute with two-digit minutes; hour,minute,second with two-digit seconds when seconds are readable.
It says 5,26
